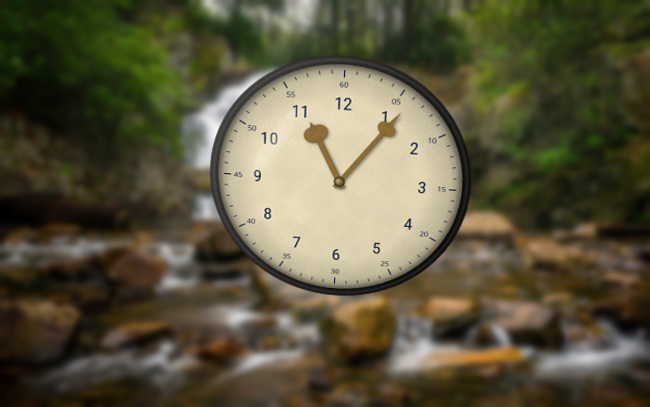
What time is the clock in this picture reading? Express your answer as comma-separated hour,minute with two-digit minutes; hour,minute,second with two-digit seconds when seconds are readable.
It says 11,06
